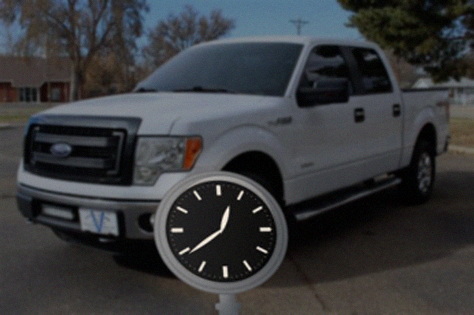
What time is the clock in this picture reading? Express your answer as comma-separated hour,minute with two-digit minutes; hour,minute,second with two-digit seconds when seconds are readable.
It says 12,39
